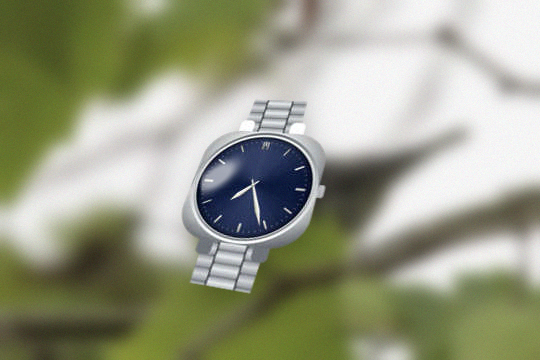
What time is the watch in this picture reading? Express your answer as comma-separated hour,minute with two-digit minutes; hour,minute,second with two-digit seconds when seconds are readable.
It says 7,26
